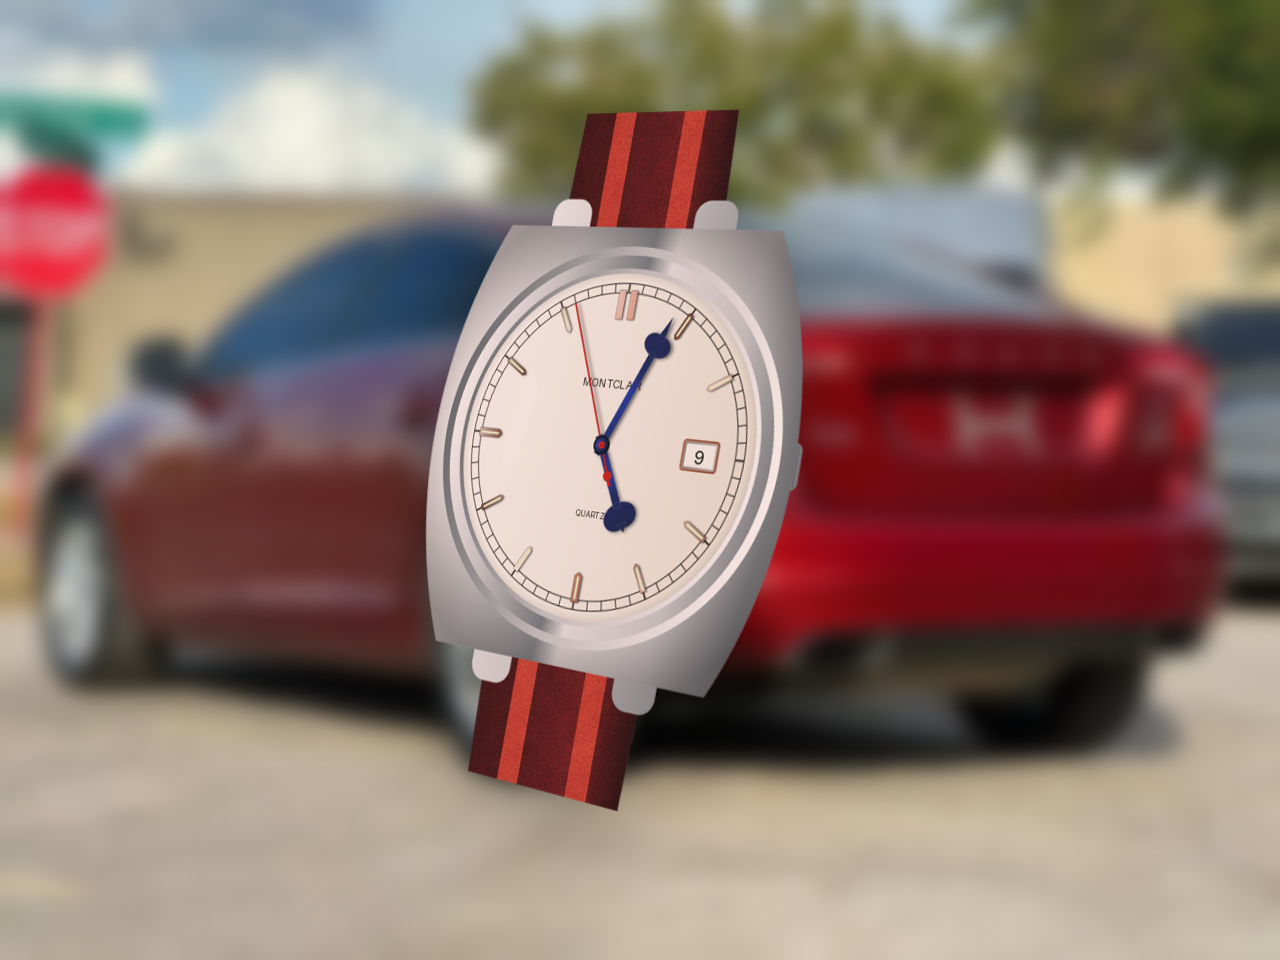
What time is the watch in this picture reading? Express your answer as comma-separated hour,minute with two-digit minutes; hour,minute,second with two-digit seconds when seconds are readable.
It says 5,03,56
